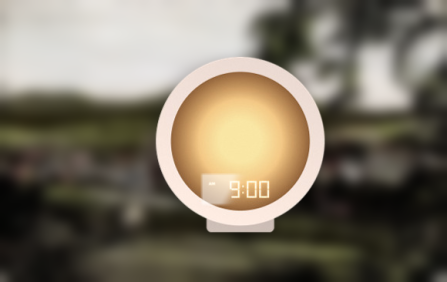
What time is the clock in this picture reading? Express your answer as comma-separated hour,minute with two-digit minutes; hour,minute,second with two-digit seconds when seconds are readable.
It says 9,00
